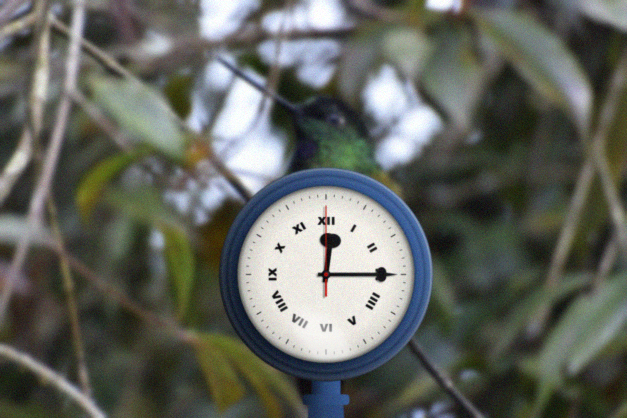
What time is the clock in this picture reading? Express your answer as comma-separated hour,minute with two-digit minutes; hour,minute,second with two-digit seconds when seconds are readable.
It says 12,15,00
